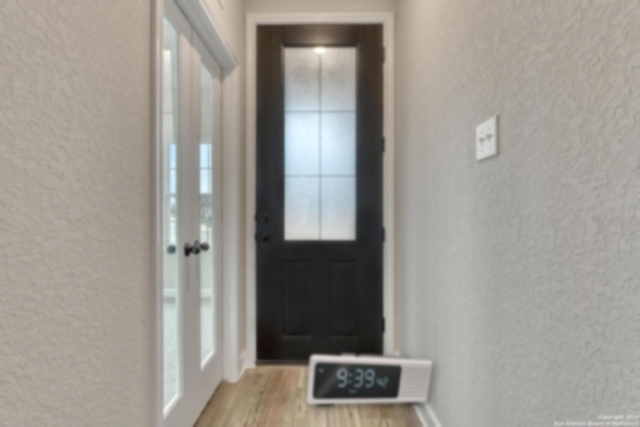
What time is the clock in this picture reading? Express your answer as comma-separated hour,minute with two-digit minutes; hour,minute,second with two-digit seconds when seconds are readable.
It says 9,39
